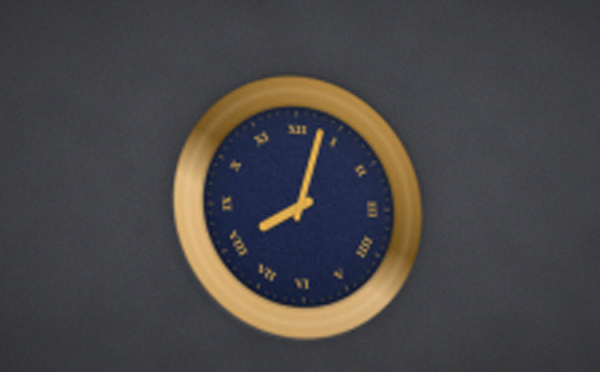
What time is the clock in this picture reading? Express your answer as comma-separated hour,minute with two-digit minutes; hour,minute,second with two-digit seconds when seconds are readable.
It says 8,03
